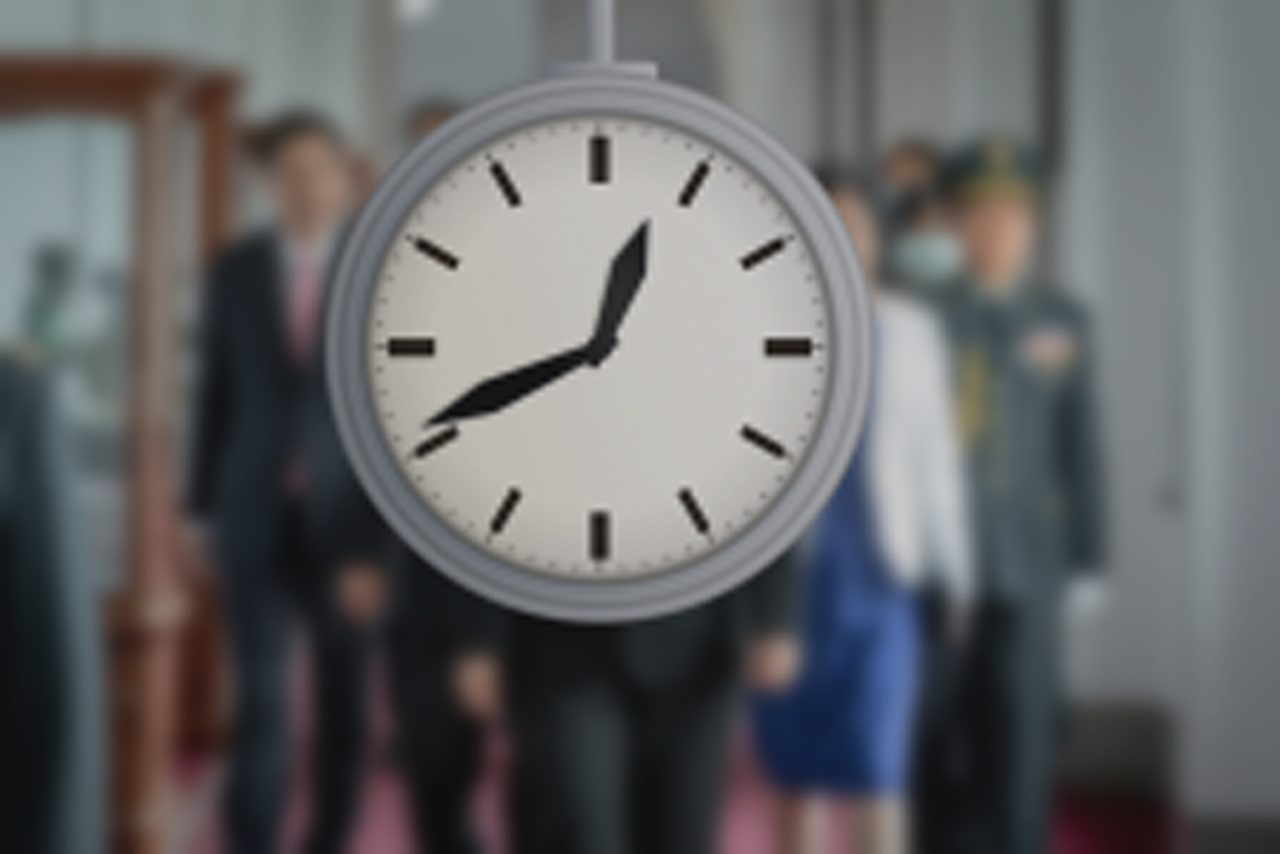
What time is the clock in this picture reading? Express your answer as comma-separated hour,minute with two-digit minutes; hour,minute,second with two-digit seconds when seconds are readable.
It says 12,41
